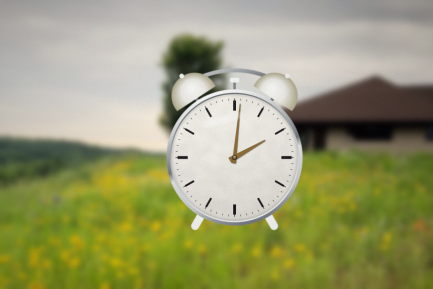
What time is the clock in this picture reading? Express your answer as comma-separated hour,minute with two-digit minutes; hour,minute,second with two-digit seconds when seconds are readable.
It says 2,01
